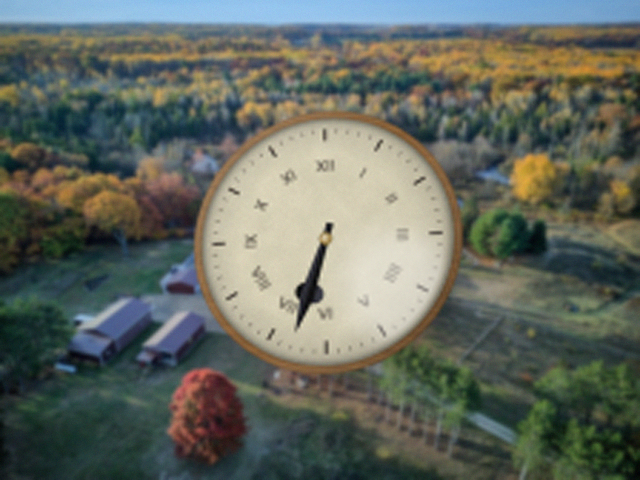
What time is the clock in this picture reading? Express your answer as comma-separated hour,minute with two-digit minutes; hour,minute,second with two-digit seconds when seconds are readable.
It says 6,33
